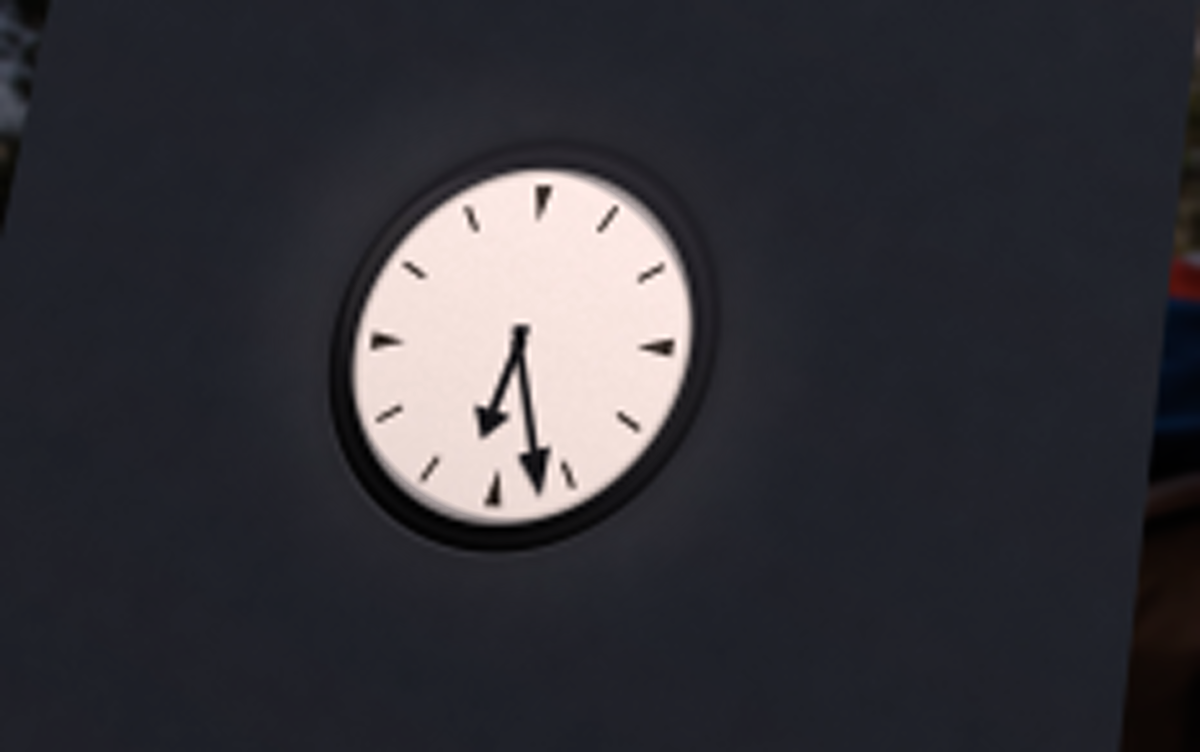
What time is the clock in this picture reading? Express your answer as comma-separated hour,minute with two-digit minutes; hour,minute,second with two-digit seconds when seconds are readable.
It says 6,27
